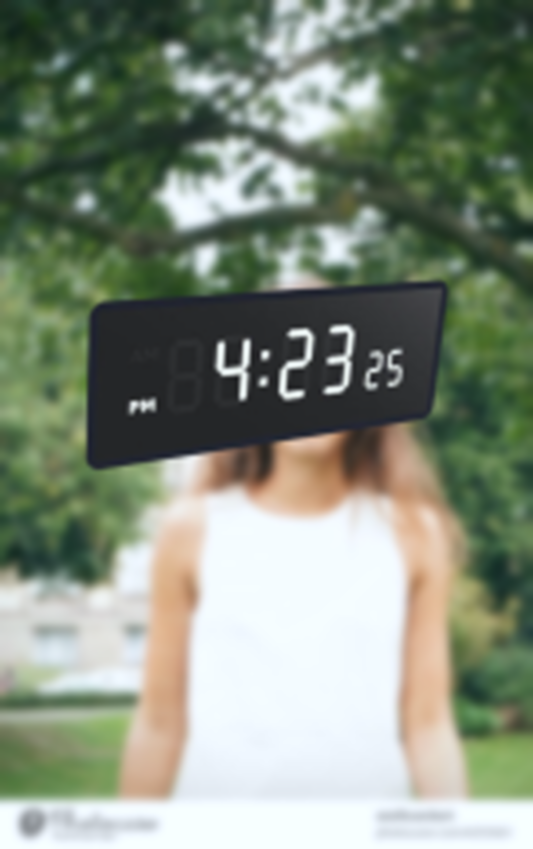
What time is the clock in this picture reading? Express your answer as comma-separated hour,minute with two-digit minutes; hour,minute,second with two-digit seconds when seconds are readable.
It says 4,23,25
